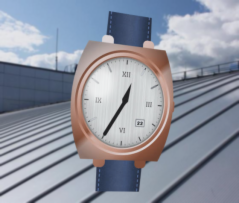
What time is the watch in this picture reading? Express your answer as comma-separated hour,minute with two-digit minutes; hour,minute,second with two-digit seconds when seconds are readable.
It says 12,35
